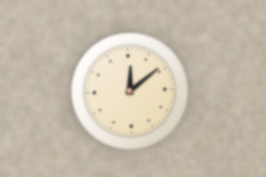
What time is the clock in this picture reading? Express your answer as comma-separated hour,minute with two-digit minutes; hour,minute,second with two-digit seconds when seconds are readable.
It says 12,09
